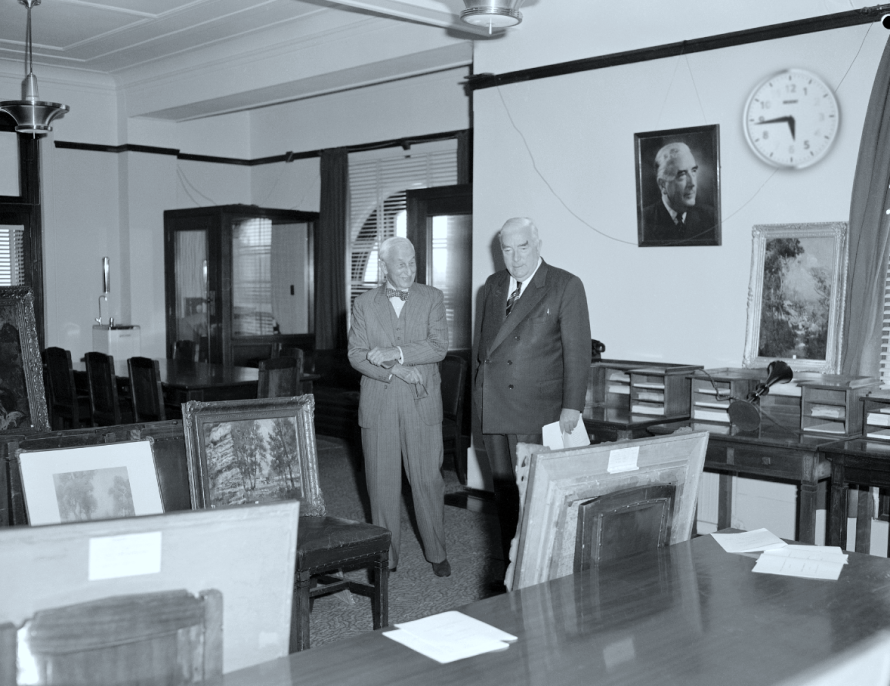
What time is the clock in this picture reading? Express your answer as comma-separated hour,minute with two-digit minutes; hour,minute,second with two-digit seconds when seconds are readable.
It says 5,44
